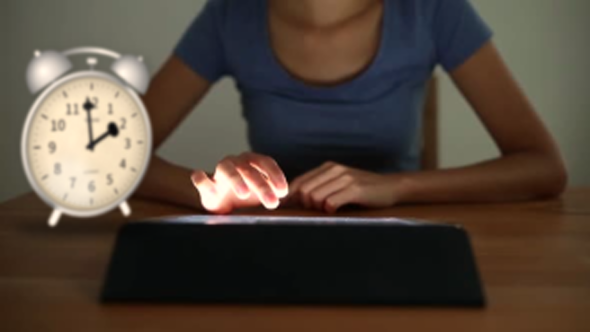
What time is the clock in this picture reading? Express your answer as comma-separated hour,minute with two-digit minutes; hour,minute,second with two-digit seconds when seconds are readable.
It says 1,59
